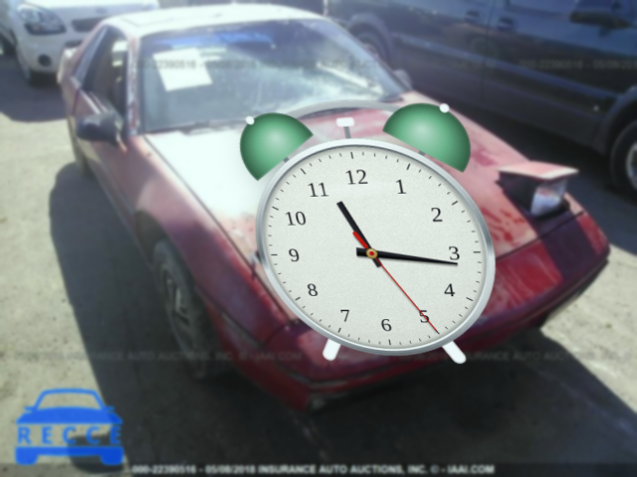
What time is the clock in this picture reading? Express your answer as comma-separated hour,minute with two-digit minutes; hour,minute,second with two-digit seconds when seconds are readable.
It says 11,16,25
